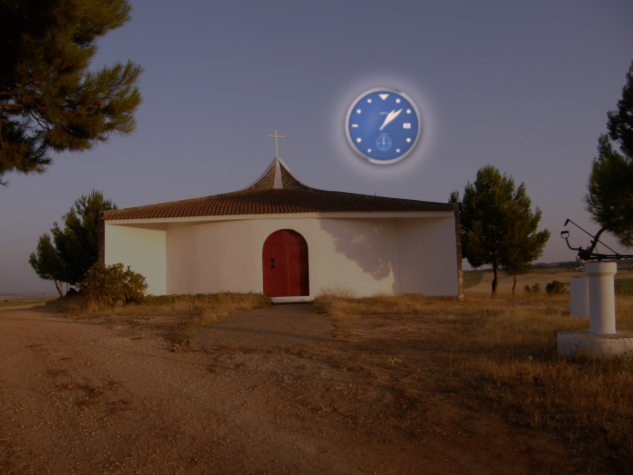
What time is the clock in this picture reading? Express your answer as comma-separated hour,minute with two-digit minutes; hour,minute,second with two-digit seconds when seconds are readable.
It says 1,08
